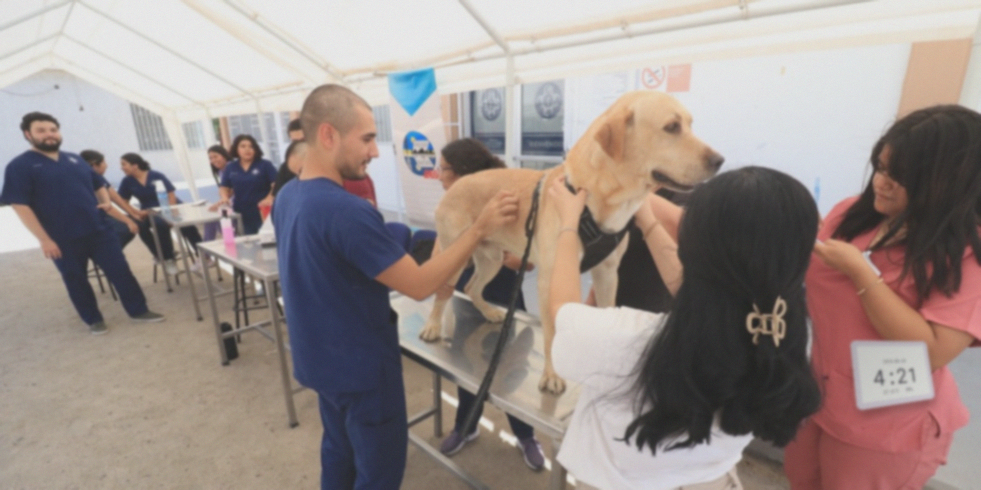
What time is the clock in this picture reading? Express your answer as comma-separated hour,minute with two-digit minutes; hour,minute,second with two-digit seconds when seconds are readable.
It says 4,21
